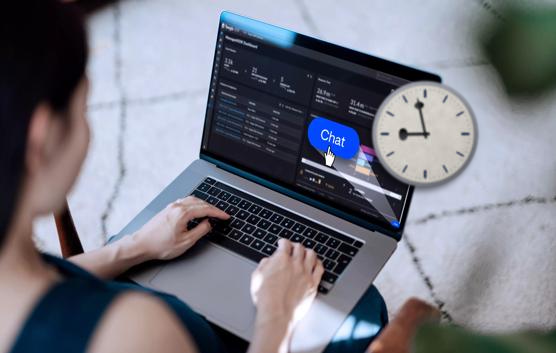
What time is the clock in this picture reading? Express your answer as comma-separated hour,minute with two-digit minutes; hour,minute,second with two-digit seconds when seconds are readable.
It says 8,58
